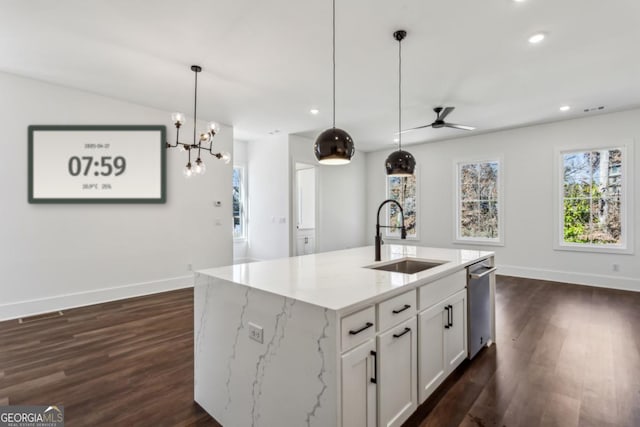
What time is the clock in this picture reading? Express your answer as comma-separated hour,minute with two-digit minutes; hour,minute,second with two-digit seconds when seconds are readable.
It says 7,59
